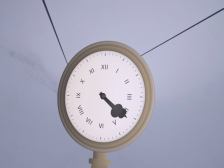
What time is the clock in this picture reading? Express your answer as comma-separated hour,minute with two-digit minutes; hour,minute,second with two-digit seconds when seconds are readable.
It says 4,21
